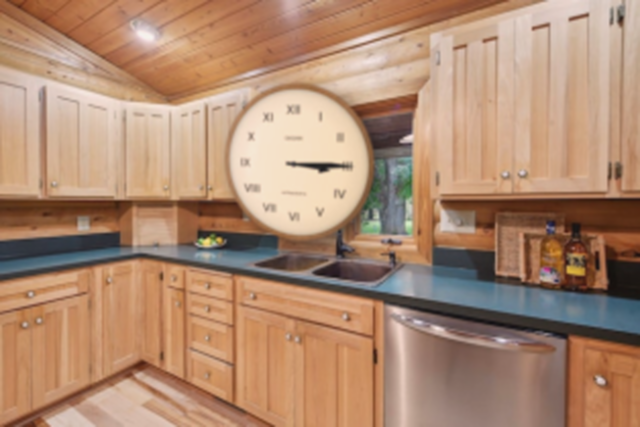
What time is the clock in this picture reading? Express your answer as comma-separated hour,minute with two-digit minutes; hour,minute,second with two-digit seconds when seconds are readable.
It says 3,15
